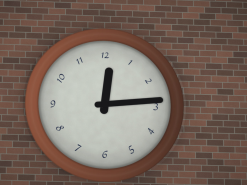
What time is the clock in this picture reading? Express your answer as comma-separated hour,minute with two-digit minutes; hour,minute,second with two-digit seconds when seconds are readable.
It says 12,14
